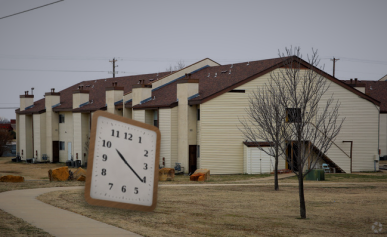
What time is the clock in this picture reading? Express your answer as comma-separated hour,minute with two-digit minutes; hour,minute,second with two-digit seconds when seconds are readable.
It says 10,21
